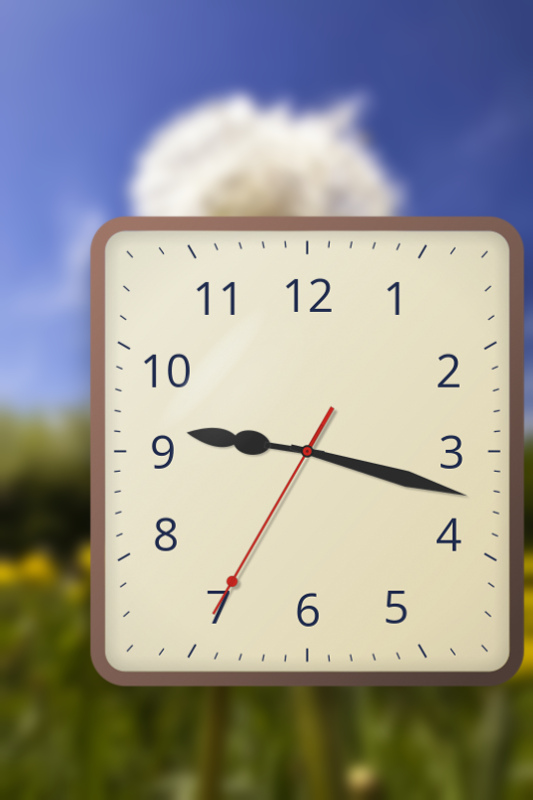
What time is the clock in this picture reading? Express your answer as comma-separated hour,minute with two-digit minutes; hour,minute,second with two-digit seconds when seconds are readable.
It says 9,17,35
